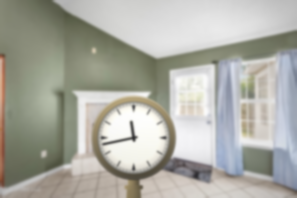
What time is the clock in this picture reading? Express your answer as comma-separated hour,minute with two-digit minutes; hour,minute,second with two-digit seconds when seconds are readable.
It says 11,43
